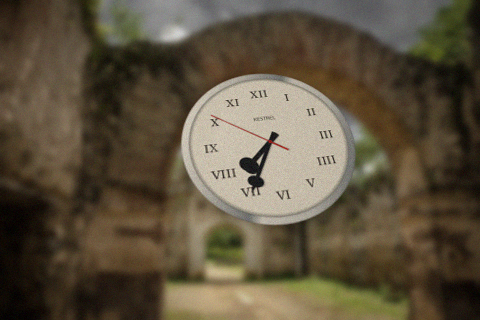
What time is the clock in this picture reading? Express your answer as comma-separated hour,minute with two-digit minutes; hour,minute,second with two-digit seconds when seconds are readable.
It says 7,34,51
